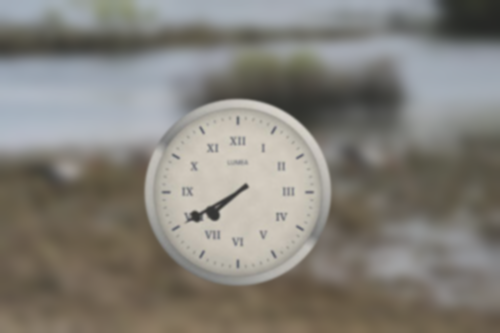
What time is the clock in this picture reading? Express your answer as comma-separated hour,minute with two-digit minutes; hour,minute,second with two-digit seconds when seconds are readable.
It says 7,40
